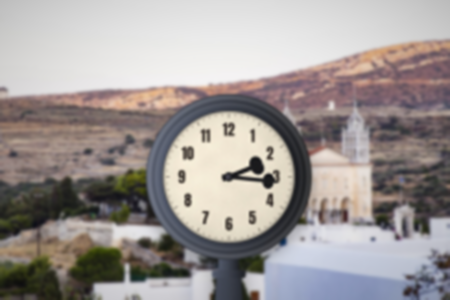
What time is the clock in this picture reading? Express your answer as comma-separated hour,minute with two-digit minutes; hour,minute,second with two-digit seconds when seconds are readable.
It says 2,16
